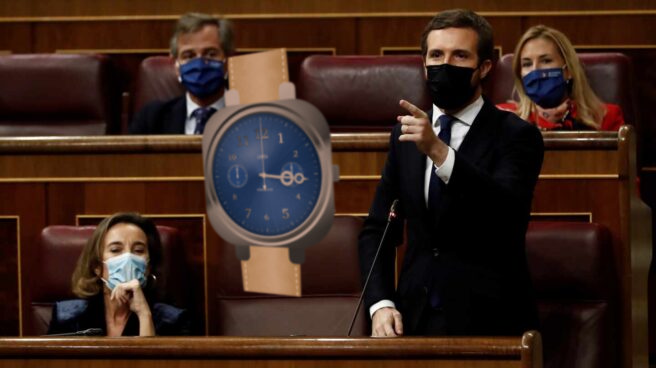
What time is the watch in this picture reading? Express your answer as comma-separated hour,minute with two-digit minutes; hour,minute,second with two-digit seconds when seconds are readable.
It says 3,16
